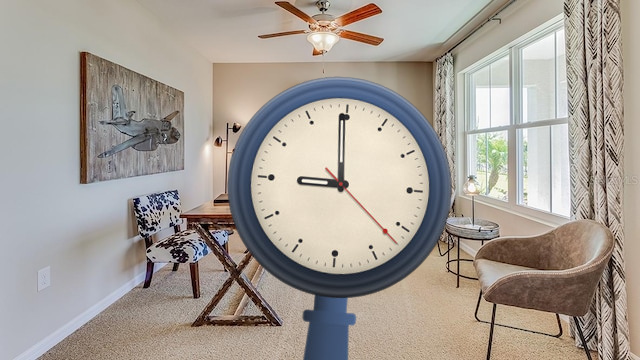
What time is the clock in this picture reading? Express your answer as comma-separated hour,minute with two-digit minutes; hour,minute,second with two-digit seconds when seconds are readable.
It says 8,59,22
